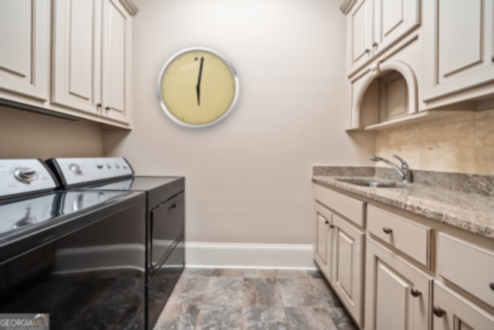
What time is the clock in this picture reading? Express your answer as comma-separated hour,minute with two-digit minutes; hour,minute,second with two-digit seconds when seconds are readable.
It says 6,02
